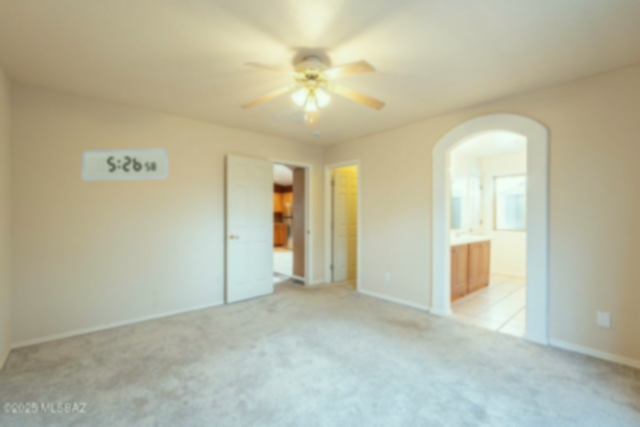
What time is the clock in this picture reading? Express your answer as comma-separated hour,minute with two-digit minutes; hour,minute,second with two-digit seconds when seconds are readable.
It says 5,26
